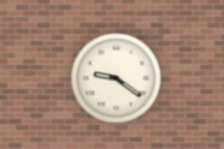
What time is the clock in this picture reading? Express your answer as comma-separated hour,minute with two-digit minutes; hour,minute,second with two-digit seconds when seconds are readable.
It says 9,21
